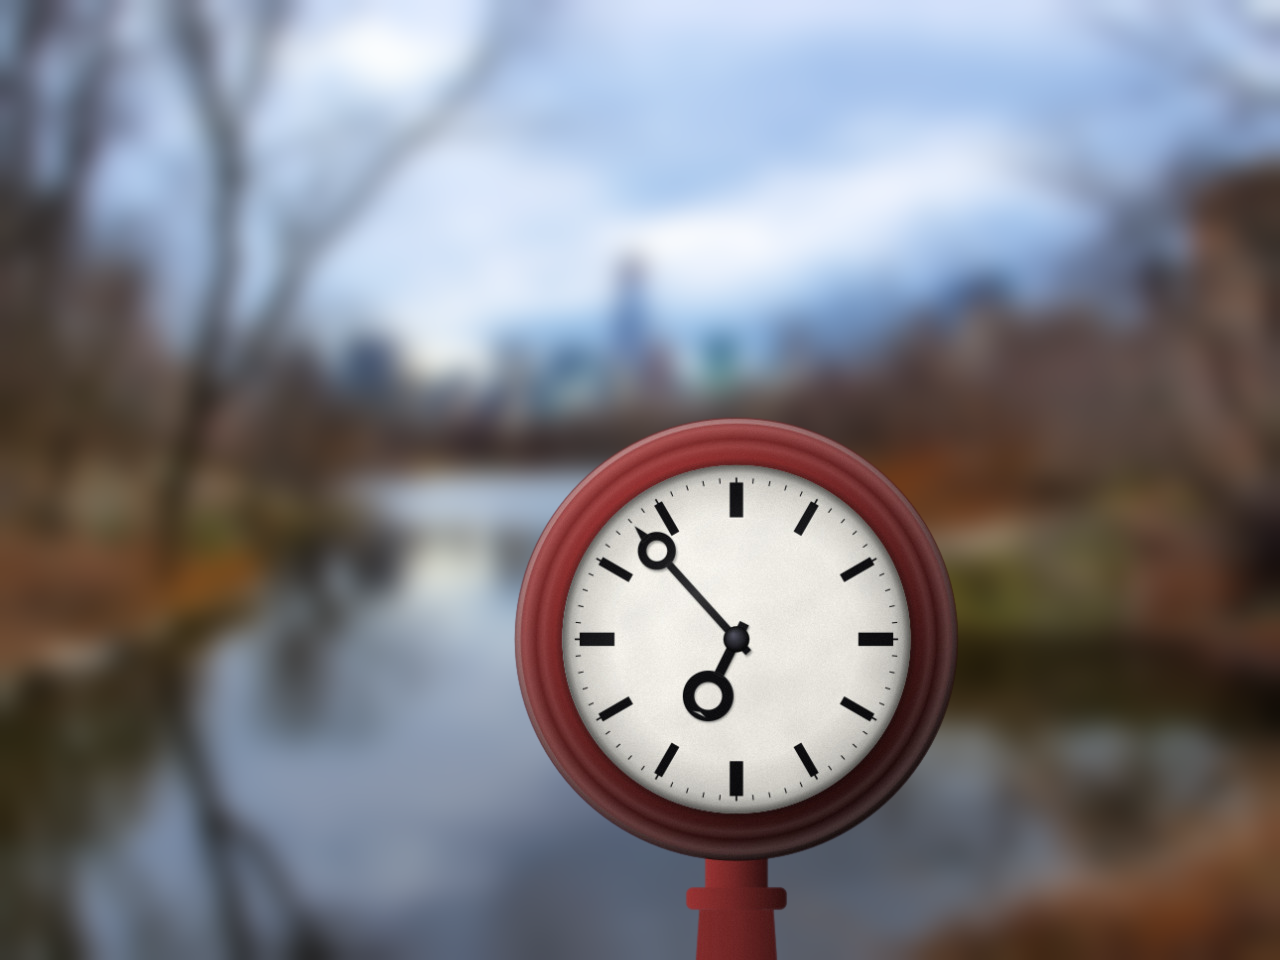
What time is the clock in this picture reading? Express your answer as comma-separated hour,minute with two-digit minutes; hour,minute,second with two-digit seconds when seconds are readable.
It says 6,53
